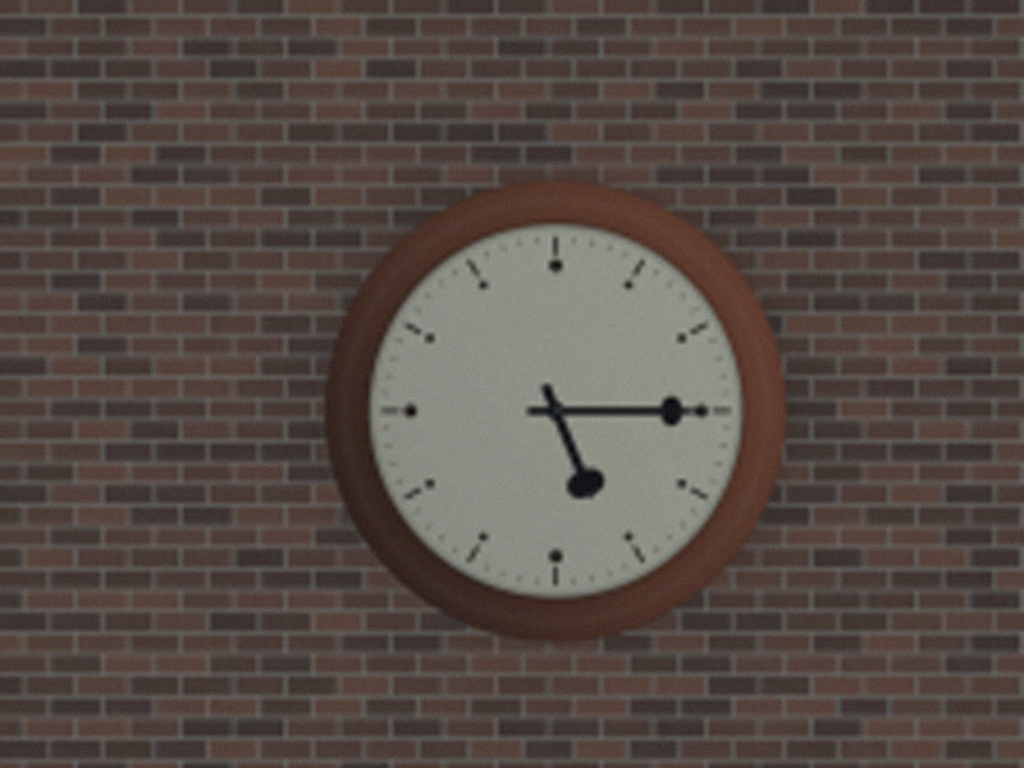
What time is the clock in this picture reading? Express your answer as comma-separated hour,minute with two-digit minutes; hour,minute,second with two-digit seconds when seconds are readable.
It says 5,15
